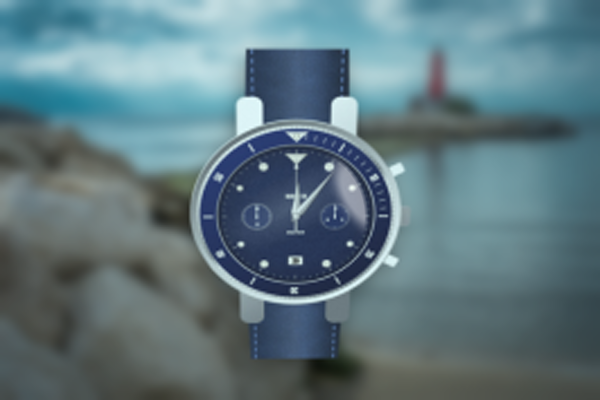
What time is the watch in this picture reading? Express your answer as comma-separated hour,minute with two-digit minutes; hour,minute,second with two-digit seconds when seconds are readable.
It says 12,06
